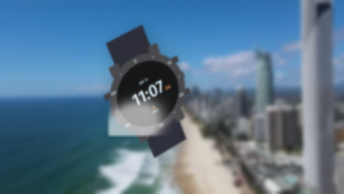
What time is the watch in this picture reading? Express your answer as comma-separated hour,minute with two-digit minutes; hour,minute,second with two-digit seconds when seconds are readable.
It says 11,07
